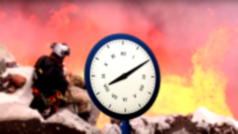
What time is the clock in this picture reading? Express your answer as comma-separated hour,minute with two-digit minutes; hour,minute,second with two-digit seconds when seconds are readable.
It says 8,10
